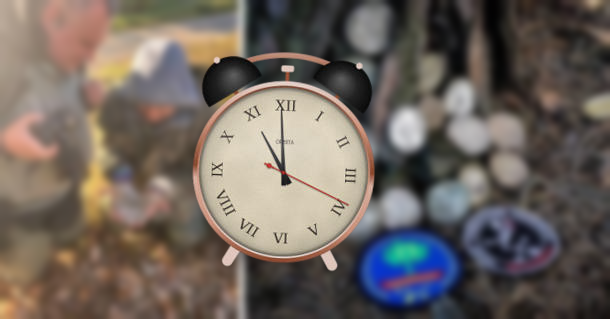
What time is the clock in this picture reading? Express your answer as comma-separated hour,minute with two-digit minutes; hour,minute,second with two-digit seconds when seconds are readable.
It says 10,59,19
